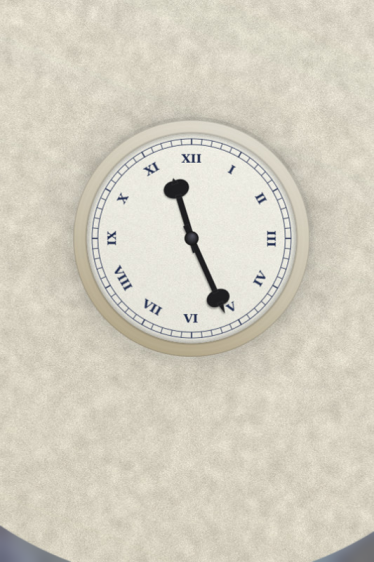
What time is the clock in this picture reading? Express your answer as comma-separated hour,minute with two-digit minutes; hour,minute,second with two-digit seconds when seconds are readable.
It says 11,26
